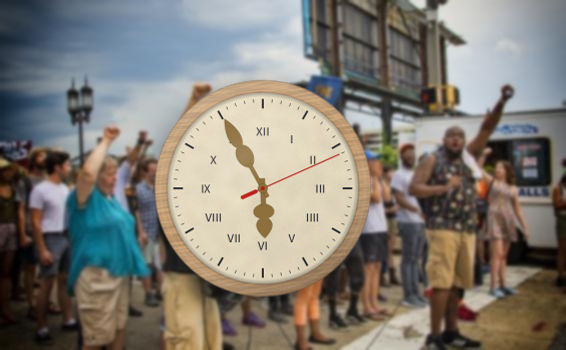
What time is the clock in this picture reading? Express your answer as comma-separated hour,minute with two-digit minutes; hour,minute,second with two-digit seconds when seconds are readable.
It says 5,55,11
